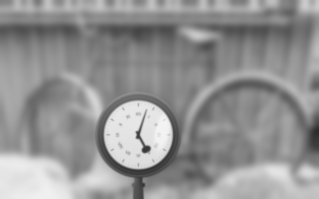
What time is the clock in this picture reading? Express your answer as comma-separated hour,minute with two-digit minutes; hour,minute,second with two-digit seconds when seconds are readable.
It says 5,03
